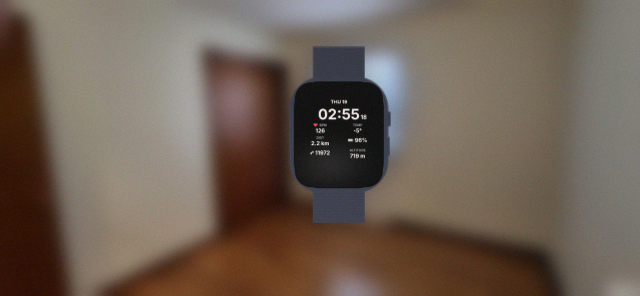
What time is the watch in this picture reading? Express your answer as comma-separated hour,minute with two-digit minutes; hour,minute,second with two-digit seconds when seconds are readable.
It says 2,55
